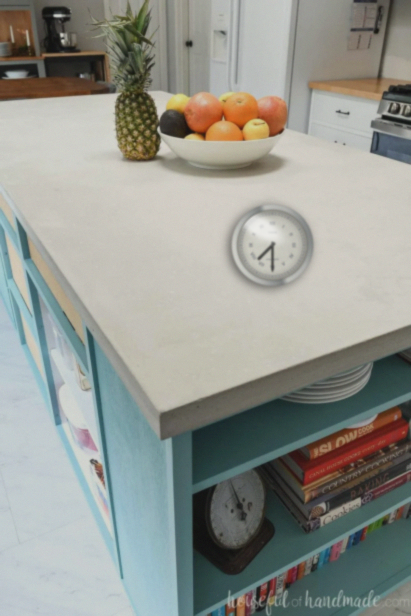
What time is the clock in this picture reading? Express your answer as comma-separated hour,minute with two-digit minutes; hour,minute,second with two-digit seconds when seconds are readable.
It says 7,30
